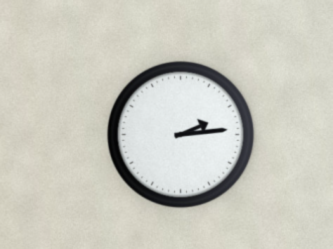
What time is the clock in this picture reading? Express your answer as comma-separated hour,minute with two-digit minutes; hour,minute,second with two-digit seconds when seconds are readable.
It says 2,14
